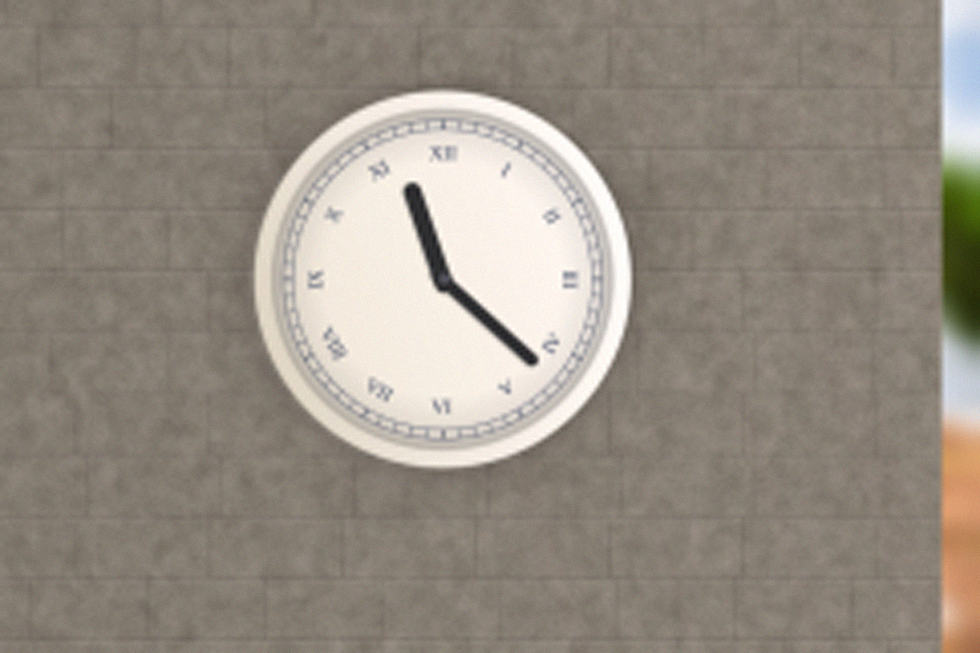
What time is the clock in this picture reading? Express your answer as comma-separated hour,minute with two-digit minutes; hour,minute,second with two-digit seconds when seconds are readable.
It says 11,22
